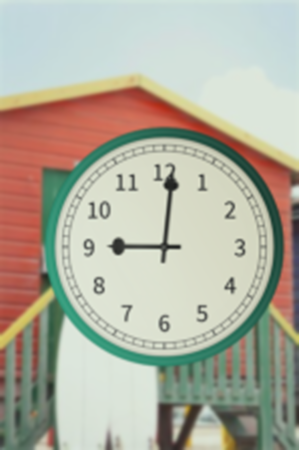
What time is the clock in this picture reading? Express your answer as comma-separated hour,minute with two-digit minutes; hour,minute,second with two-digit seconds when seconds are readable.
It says 9,01
